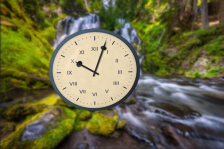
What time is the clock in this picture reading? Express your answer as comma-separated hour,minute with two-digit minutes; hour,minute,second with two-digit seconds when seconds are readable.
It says 10,03
